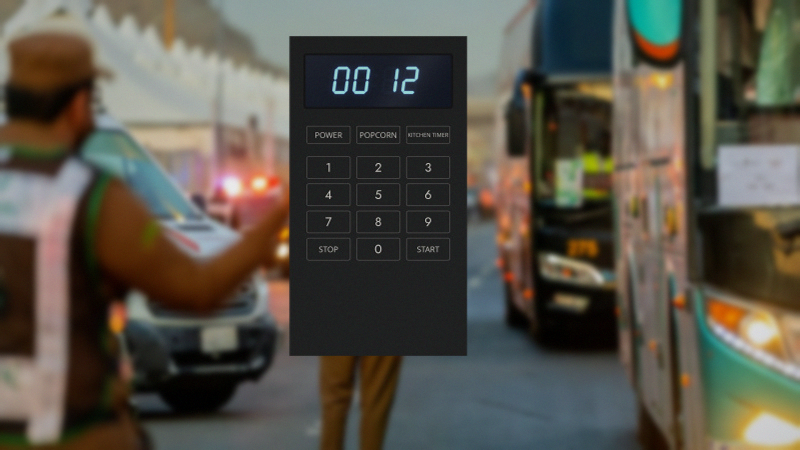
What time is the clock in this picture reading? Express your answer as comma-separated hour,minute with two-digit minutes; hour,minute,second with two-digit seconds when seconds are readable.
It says 0,12
